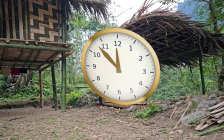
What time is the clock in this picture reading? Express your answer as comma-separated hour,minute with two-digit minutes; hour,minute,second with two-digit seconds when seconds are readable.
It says 11,53
